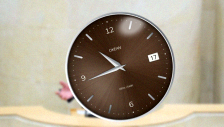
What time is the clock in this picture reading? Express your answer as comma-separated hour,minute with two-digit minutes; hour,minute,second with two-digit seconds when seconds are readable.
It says 10,44
